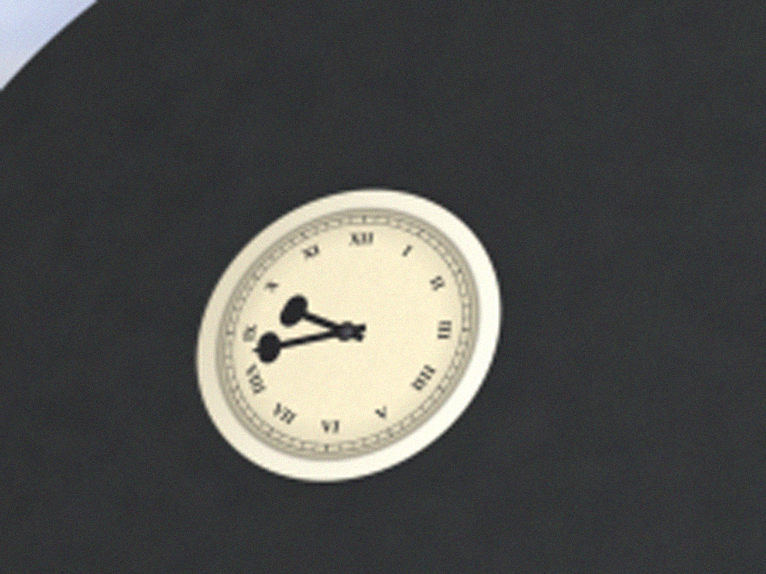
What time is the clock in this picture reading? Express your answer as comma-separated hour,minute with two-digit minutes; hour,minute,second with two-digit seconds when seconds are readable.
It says 9,43
